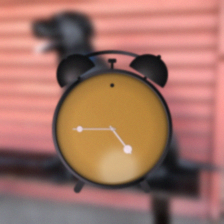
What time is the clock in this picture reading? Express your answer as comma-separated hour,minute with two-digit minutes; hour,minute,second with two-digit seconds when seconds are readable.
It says 4,45
